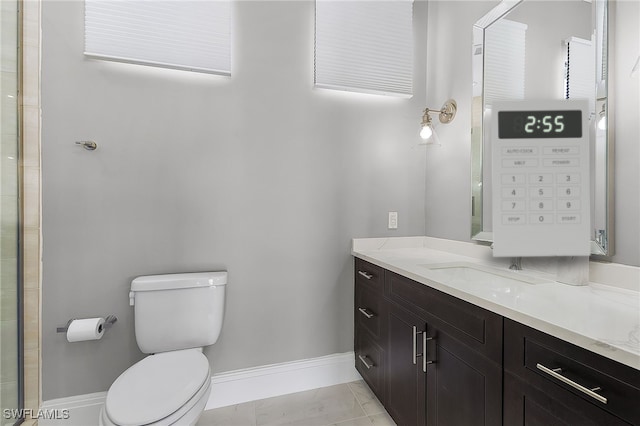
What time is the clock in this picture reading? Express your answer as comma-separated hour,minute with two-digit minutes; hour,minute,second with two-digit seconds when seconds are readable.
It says 2,55
